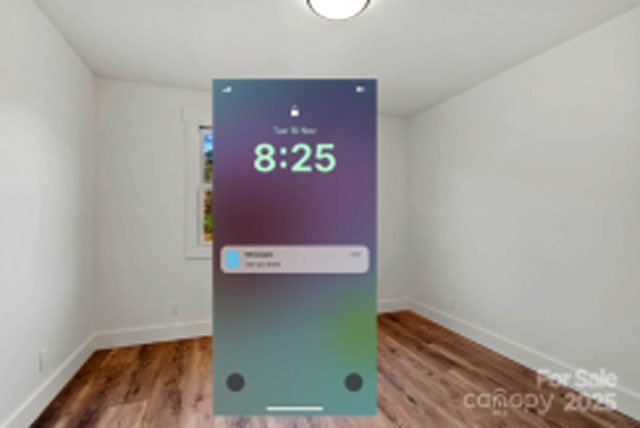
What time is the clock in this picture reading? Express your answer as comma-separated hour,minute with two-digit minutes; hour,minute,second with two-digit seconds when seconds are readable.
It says 8,25
